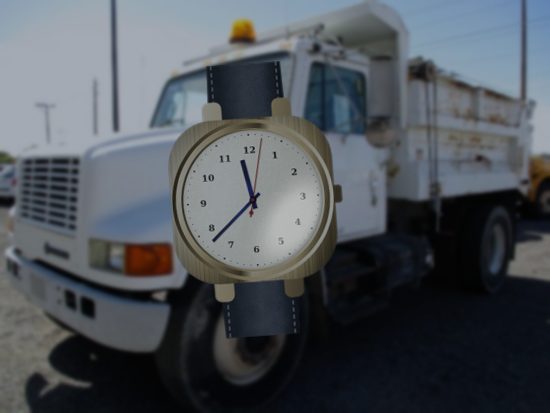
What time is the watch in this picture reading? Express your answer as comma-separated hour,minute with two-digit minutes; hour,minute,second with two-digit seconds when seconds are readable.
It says 11,38,02
